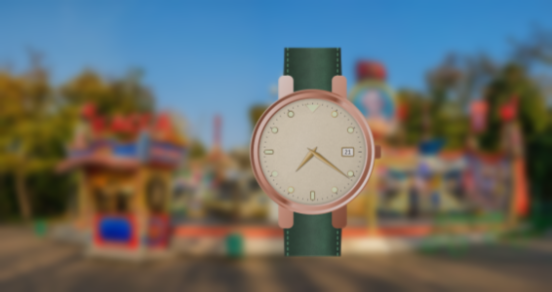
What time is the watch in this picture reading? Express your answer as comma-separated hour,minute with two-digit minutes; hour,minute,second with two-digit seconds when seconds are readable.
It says 7,21
